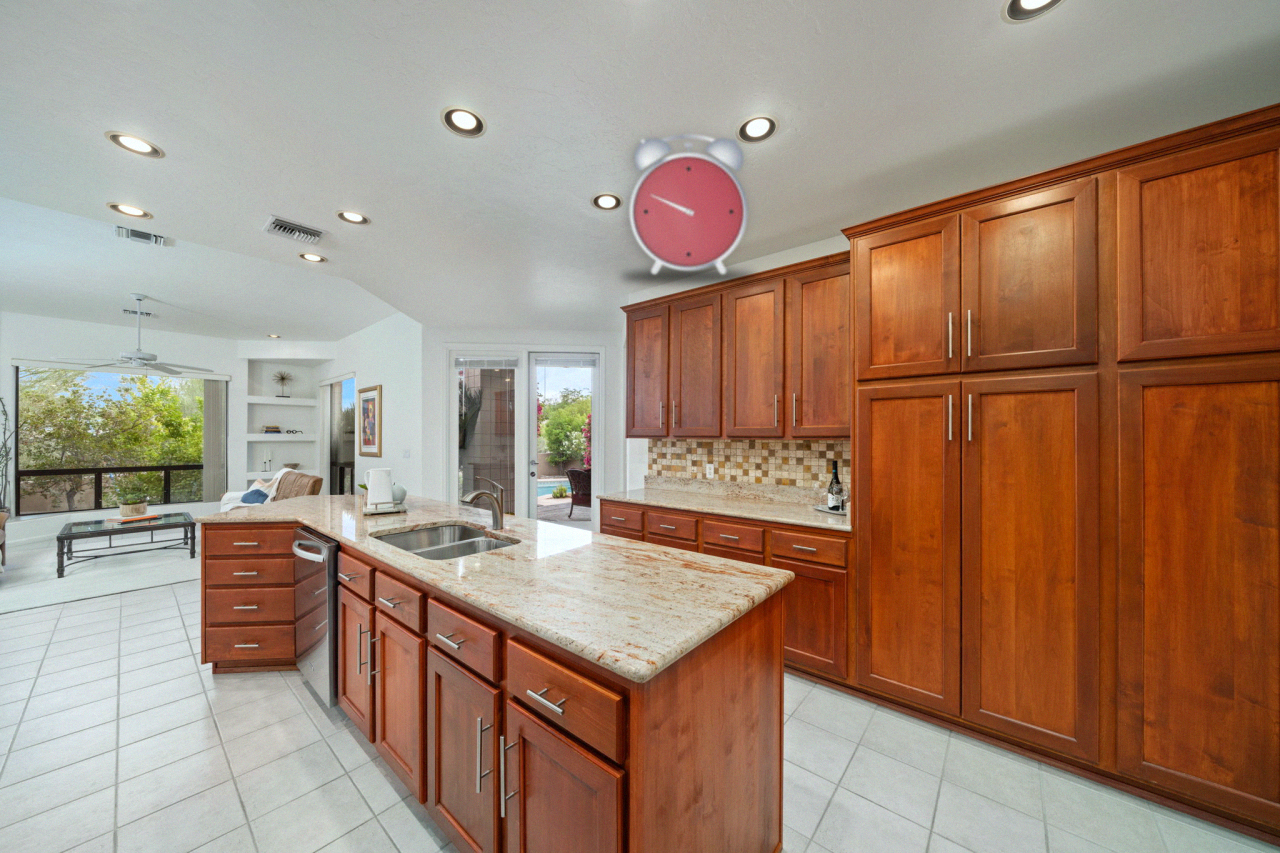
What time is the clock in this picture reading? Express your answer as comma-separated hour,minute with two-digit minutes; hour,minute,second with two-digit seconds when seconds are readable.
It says 9,49
